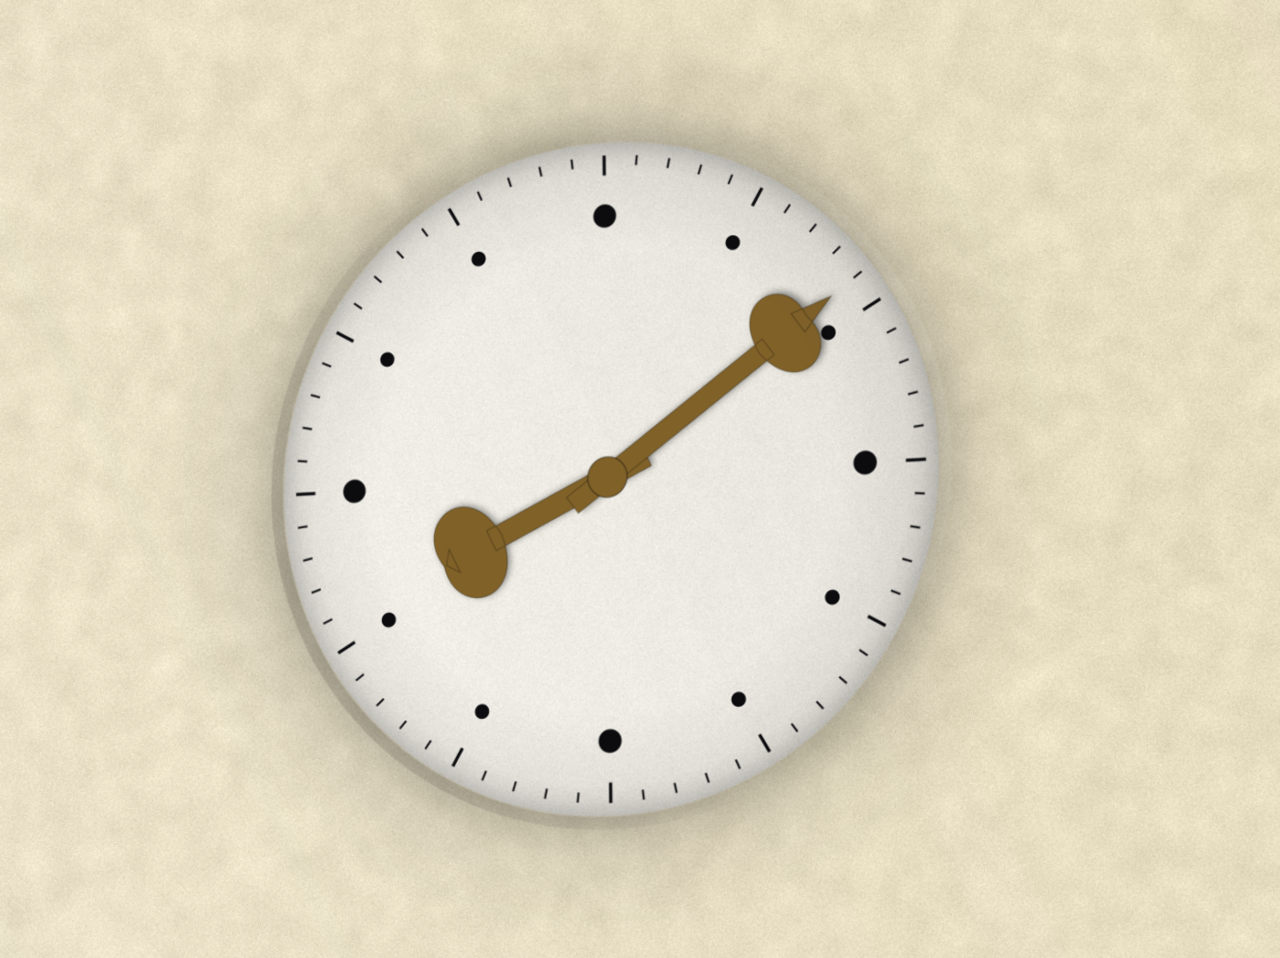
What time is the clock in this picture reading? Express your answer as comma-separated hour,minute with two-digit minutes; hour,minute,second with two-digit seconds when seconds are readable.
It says 8,09
